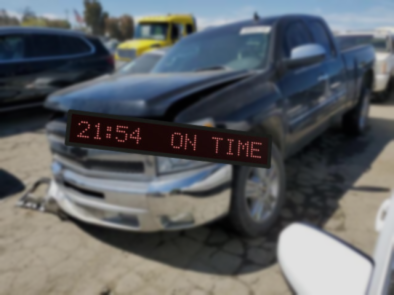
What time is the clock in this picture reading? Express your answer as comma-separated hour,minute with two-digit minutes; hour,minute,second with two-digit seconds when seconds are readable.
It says 21,54
